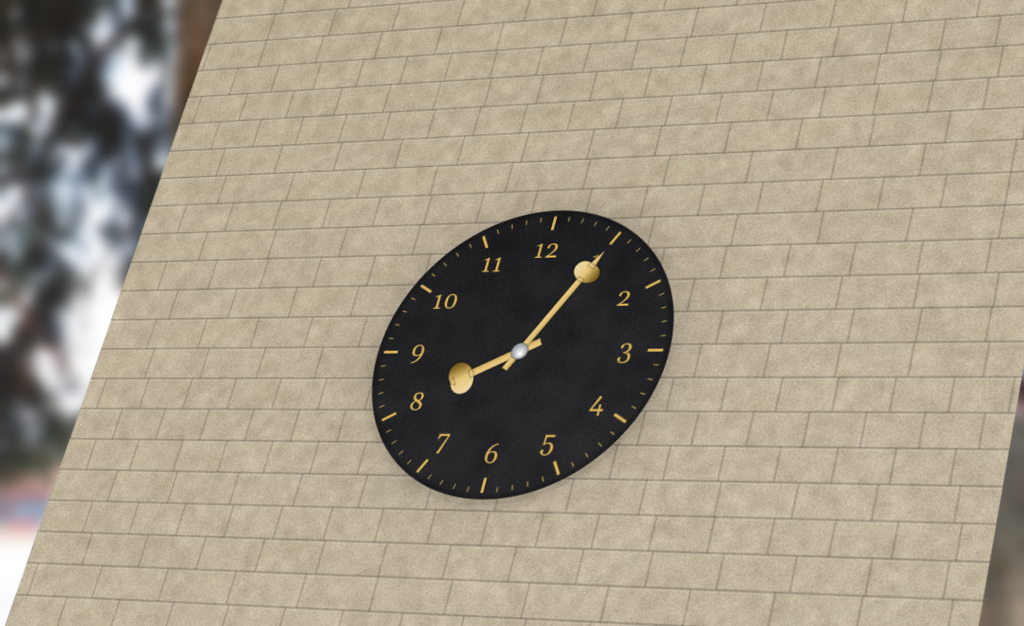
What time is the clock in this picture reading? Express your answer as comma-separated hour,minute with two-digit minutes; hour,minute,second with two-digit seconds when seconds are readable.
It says 8,05
